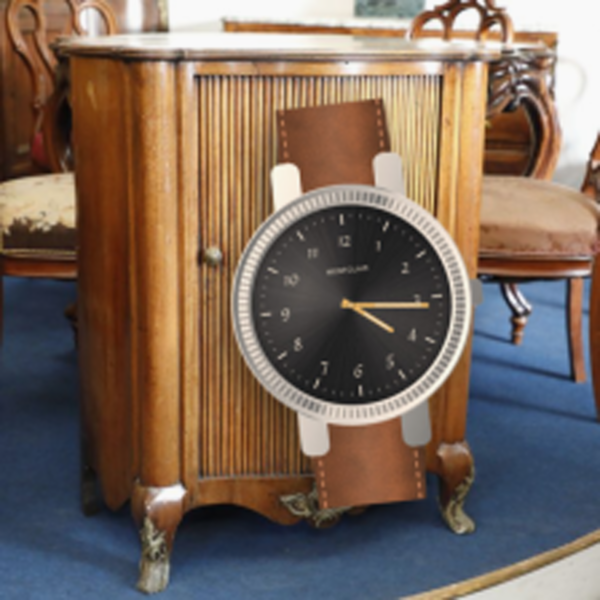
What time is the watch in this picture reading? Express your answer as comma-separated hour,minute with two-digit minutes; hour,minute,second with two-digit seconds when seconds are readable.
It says 4,16
